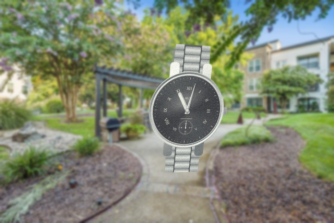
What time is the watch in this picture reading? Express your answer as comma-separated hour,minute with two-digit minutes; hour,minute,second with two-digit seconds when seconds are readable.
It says 11,02
